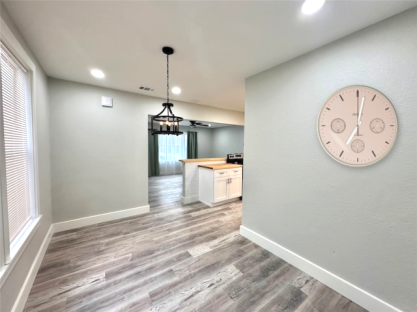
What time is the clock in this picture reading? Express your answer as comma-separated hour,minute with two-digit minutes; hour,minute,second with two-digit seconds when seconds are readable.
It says 7,02
